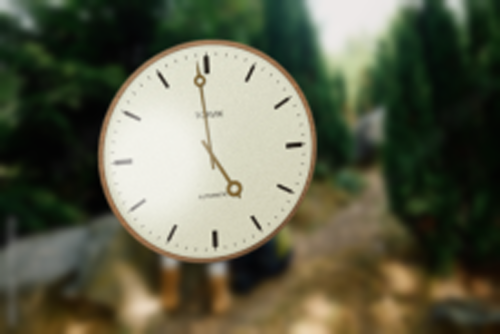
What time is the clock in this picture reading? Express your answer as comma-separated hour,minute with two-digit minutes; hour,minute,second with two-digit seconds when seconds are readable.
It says 4,59
